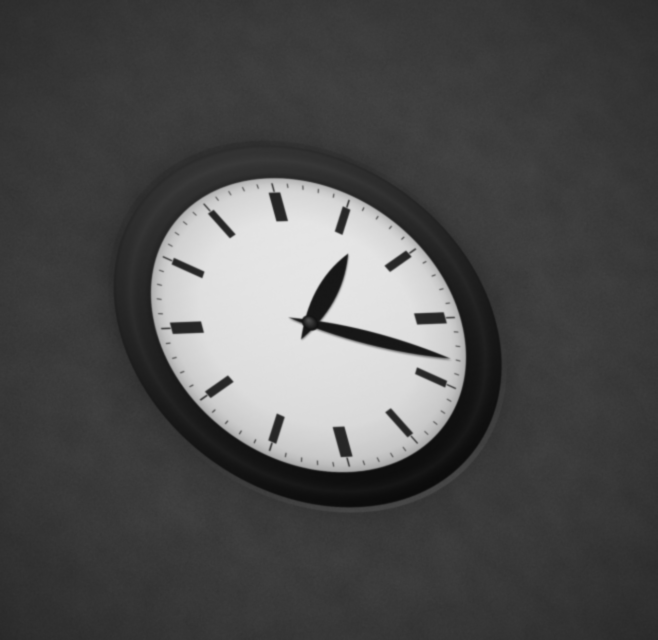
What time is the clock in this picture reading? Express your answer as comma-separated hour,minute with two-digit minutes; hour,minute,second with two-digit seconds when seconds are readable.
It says 1,18
